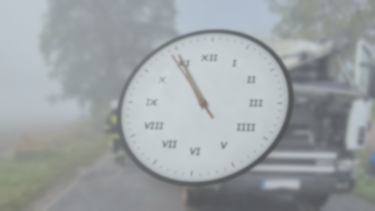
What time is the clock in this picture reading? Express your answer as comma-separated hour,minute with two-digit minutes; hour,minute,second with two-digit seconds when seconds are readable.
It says 10,54,54
